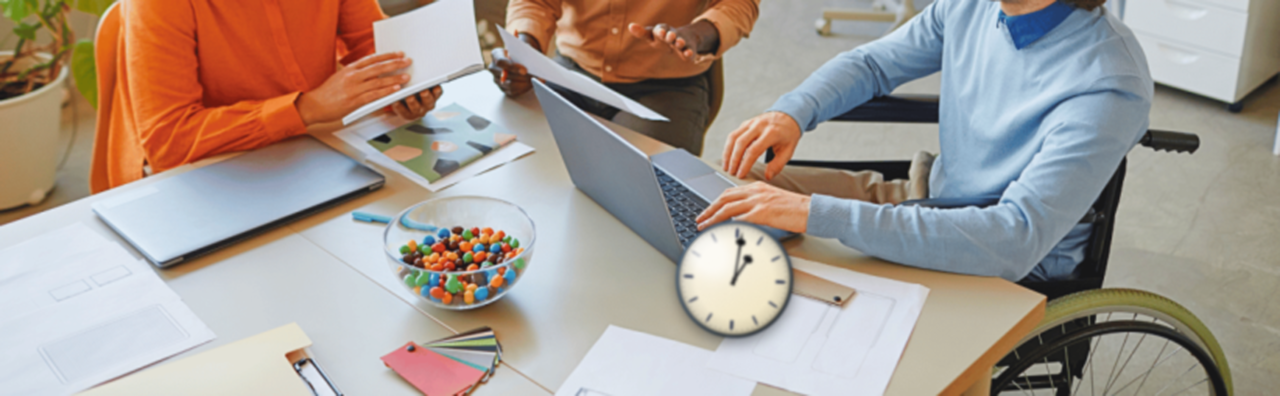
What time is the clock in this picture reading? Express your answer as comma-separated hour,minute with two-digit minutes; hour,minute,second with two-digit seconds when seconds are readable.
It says 1,01
